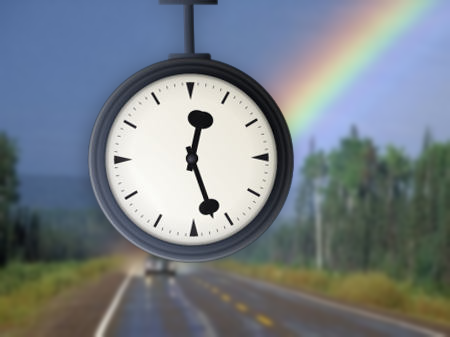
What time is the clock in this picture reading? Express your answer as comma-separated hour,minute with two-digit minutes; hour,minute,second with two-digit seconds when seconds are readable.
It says 12,27
